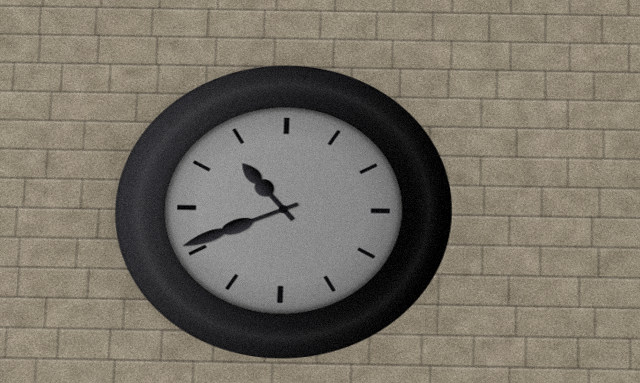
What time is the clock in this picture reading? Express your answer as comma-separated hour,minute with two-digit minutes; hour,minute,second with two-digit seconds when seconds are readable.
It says 10,41
